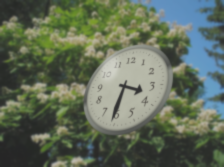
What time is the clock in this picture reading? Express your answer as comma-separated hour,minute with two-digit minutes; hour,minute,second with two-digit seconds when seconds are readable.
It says 3,31
